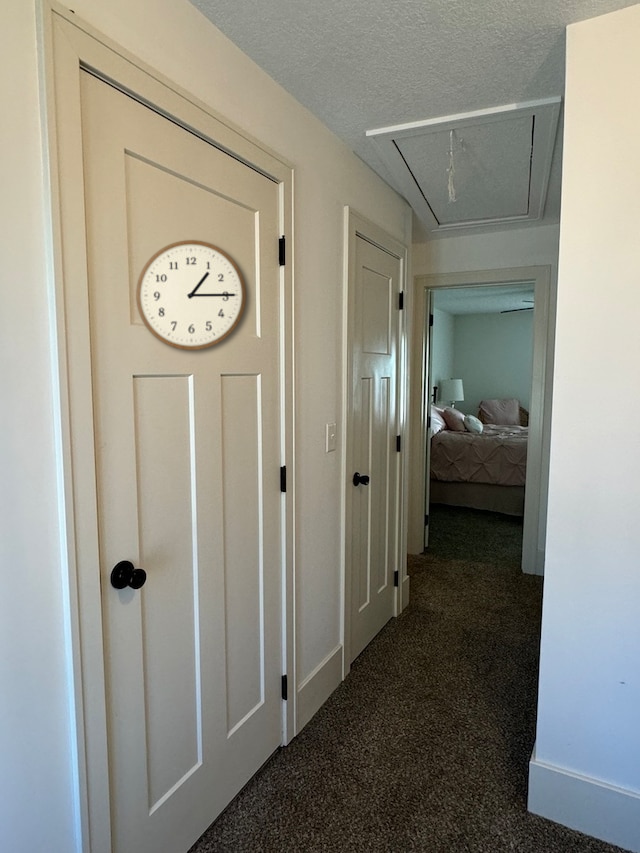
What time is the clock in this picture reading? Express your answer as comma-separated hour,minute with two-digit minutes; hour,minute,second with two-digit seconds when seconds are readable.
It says 1,15
